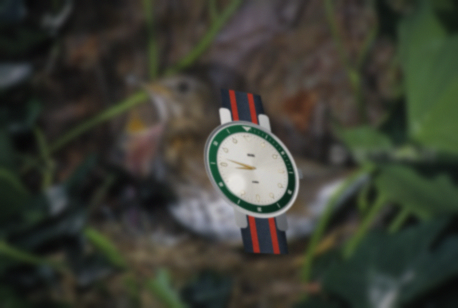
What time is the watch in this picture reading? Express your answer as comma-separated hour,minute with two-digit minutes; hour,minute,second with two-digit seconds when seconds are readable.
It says 8,47
